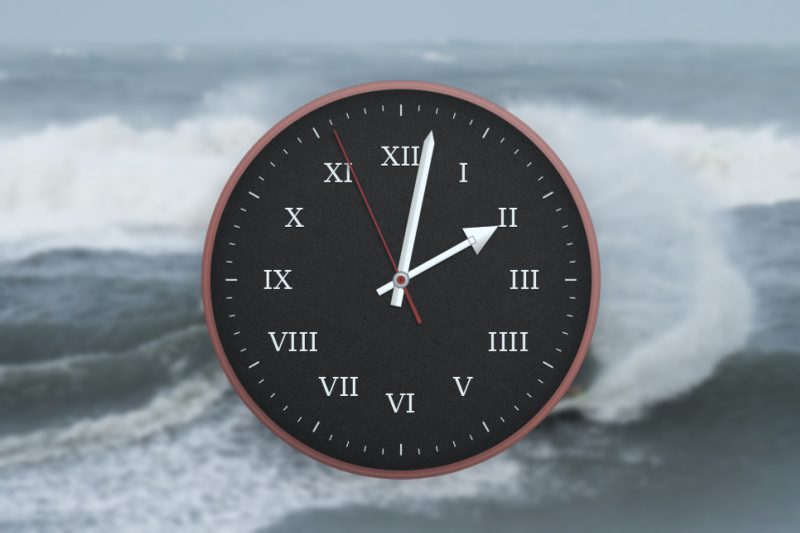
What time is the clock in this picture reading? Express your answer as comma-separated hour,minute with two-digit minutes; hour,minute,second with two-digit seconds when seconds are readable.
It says 2,01,56
